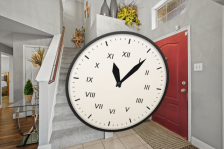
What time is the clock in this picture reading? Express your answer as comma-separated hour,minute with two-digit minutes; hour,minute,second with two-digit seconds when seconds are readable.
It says 11,06
